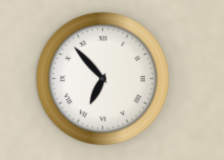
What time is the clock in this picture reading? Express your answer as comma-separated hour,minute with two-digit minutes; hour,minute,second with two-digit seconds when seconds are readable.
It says 6,53
